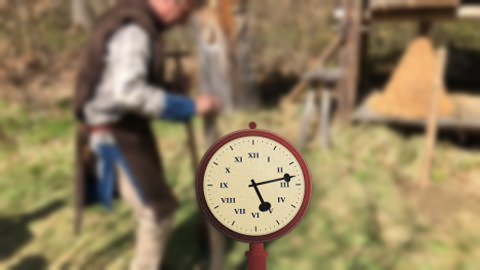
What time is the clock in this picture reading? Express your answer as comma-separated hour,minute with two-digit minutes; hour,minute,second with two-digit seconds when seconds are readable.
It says 5,13
